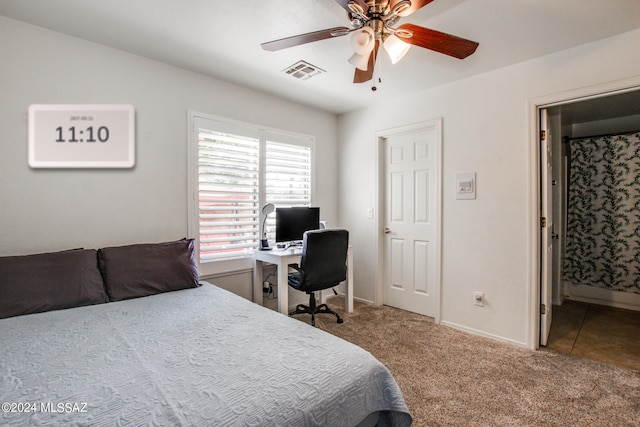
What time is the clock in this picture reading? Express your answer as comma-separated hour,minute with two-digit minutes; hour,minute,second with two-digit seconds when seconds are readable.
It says 11,10
